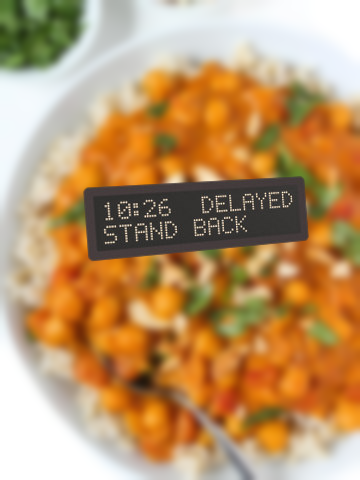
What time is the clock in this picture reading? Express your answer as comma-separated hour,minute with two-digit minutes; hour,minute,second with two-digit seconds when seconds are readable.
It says 10,26
